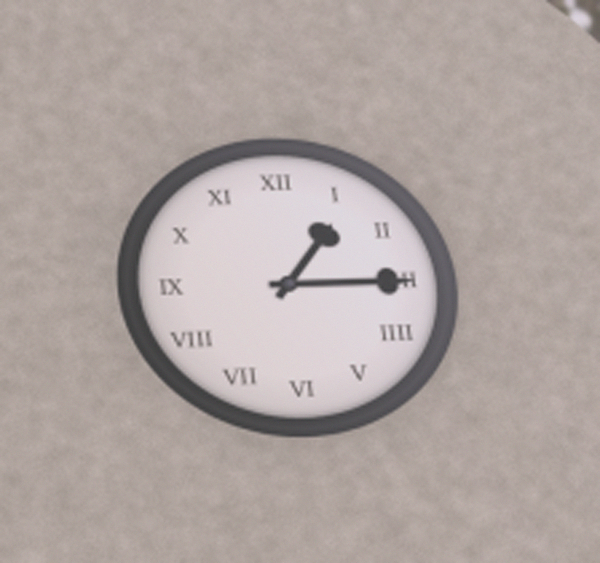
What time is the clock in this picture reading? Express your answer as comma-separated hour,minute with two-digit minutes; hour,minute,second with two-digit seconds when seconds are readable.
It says 1,15
